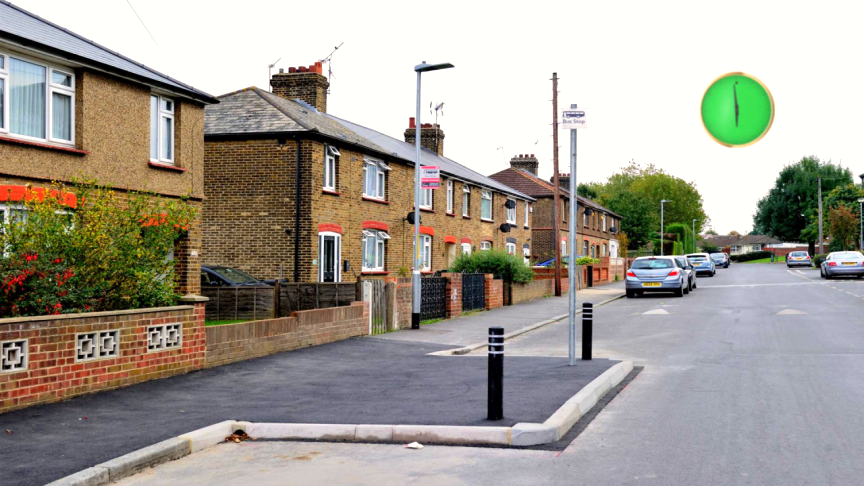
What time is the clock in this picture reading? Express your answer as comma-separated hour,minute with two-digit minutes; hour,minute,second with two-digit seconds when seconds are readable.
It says 5,59
